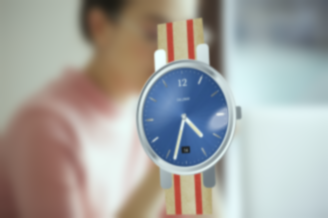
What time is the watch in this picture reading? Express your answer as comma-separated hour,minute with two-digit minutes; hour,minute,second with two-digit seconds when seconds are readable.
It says 4,33
